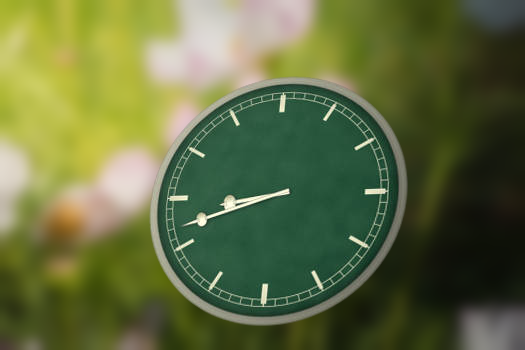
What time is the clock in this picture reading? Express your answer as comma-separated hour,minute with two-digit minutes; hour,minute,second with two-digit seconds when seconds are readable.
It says 8,42
